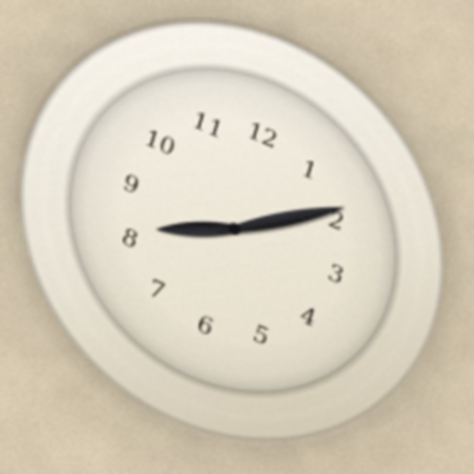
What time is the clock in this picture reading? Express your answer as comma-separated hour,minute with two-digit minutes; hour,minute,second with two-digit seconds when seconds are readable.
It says 8,09
